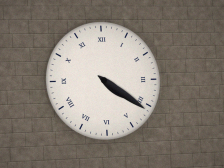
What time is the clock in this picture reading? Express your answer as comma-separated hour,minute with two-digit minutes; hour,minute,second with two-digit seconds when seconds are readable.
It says 4,21
